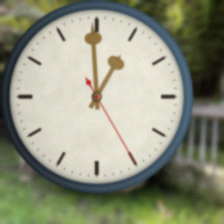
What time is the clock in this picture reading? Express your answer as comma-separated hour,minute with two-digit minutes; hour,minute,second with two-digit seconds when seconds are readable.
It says 12,59,25
